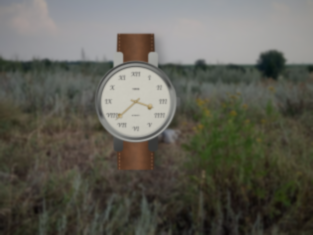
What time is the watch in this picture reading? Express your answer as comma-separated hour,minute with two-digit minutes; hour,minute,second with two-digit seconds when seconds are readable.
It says 3,38
